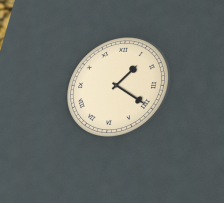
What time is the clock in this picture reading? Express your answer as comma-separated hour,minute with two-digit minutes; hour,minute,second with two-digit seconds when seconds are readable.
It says 1,20
